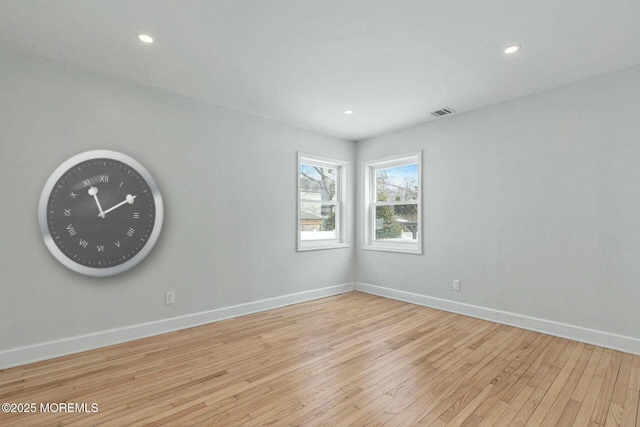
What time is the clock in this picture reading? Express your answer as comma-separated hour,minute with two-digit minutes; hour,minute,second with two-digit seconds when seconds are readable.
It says 11,10
